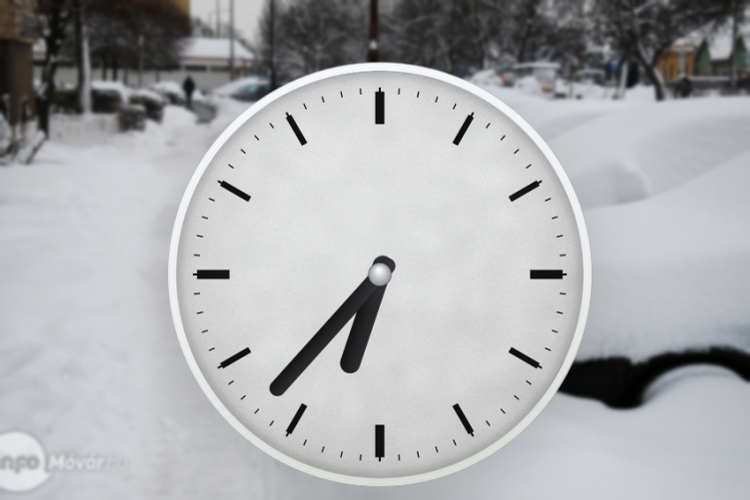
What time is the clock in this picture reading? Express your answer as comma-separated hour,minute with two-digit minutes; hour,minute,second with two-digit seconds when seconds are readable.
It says 6,37
